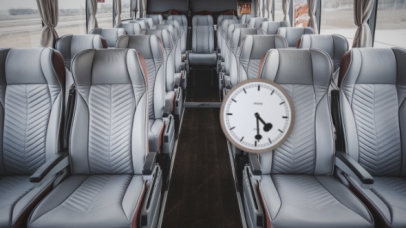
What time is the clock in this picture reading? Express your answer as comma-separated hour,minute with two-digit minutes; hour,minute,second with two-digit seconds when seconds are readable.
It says 4,29
